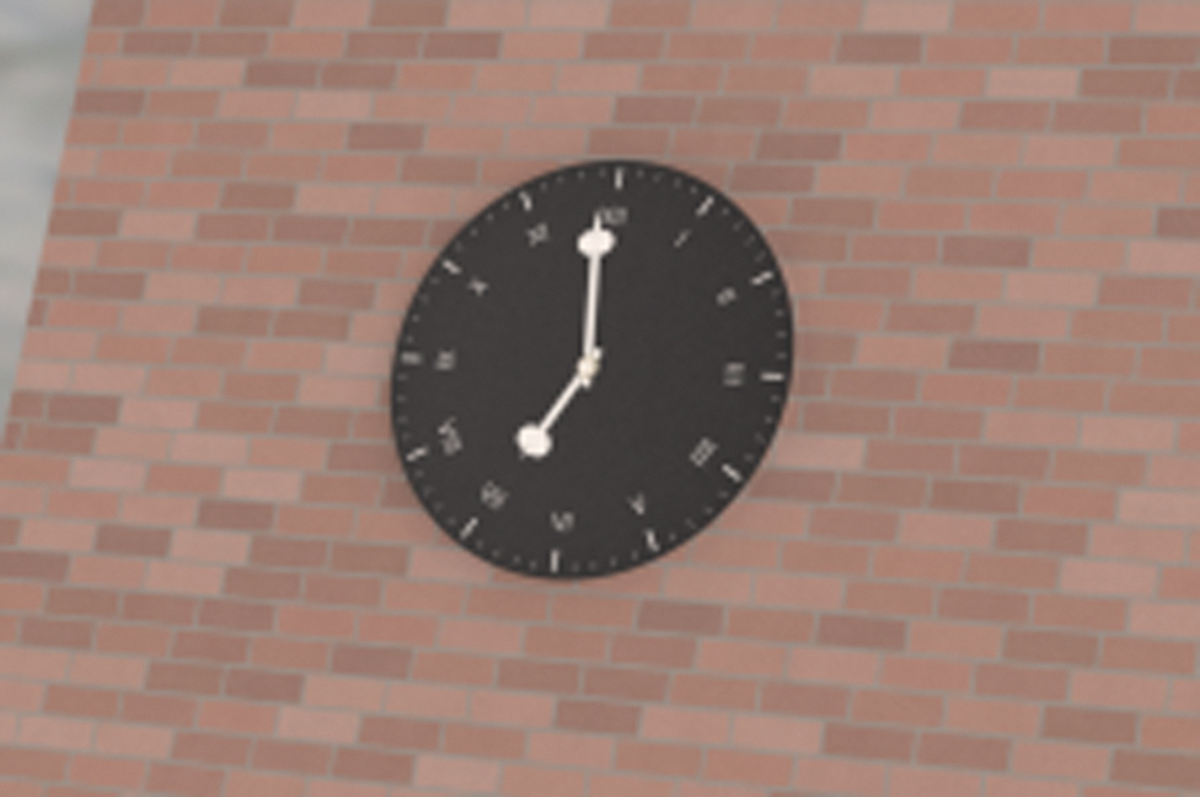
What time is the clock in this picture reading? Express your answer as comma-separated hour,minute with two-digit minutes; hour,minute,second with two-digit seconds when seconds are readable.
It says 6,59
